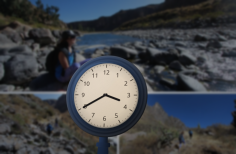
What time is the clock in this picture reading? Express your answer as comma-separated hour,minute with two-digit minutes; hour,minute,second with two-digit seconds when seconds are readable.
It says 3,40
